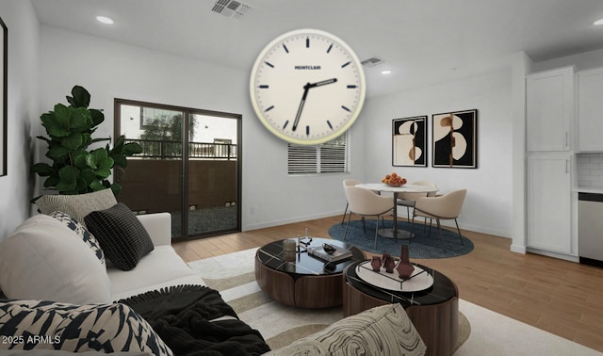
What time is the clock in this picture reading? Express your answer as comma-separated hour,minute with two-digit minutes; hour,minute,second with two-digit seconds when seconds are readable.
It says 2,33
